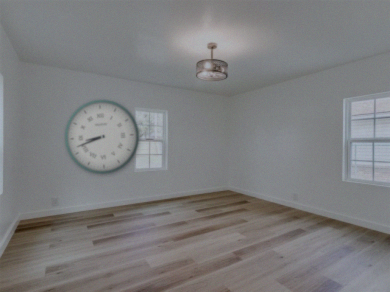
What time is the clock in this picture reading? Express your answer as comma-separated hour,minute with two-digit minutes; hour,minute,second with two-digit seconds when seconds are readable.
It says 8,42
